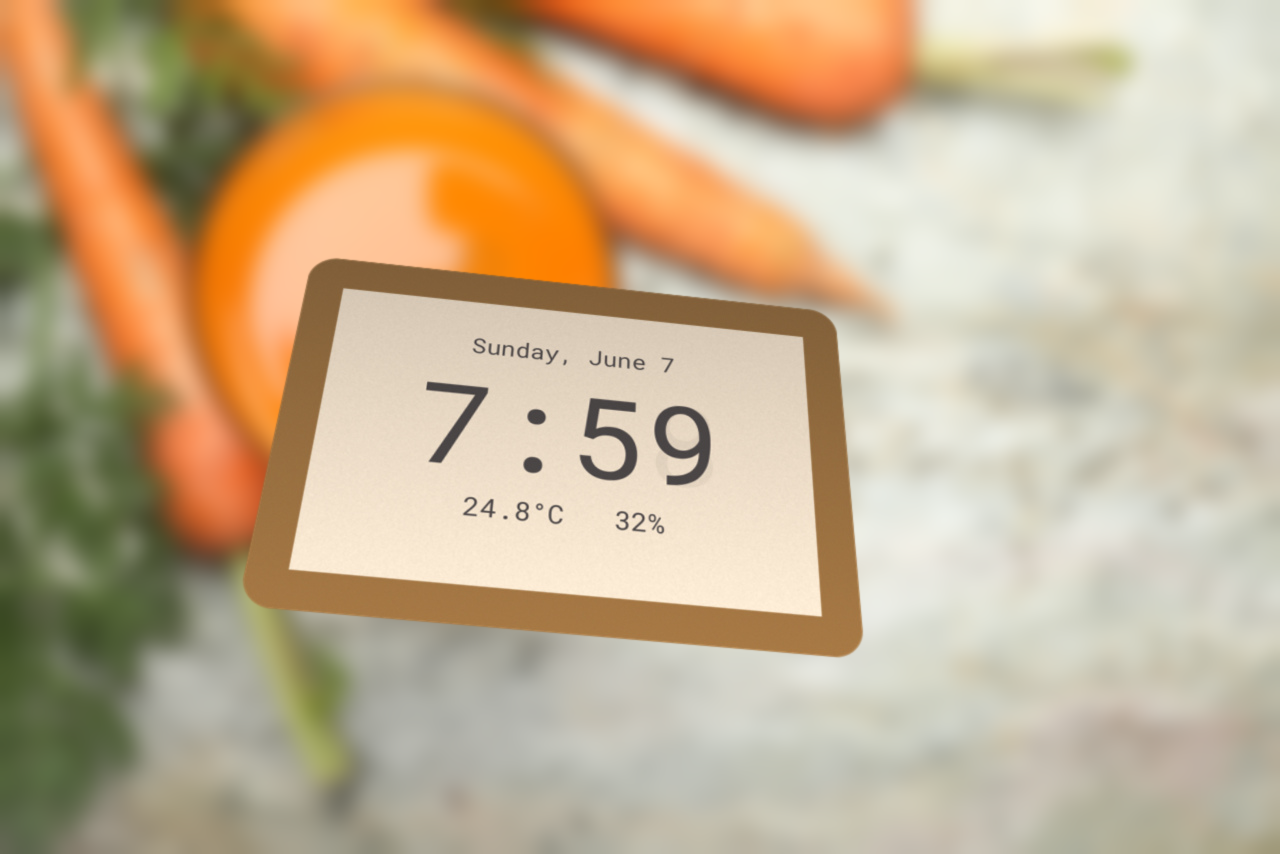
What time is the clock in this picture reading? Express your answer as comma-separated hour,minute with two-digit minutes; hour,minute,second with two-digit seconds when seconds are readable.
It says 7,59
